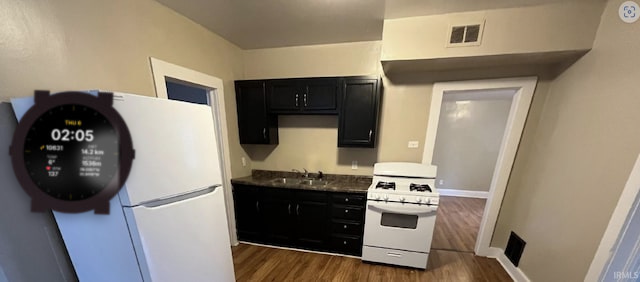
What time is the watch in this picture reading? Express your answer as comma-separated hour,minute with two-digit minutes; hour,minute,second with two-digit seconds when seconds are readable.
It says 2,05
